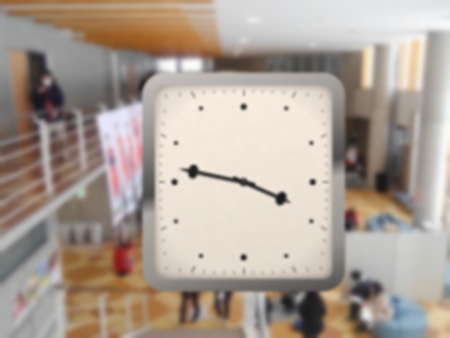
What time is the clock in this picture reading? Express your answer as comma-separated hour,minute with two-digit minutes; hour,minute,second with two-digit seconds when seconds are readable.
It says 3,47
